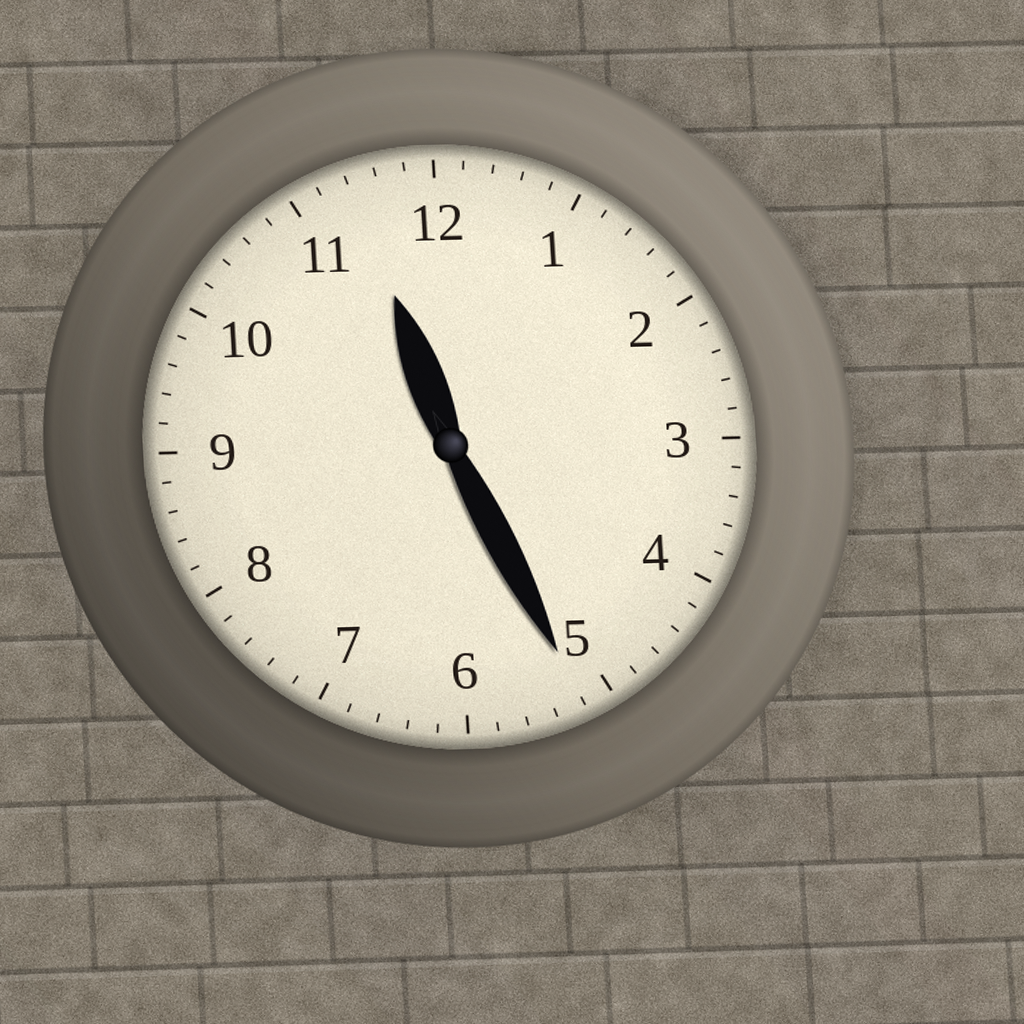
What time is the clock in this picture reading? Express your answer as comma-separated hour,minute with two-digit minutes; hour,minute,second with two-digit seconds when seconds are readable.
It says 11,26
